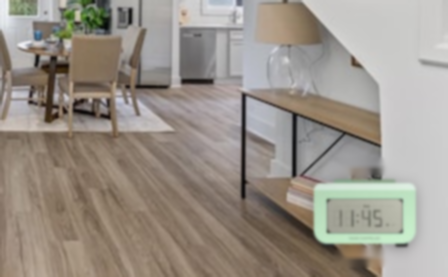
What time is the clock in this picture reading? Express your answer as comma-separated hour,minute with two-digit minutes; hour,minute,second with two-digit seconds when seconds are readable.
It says 11,45
